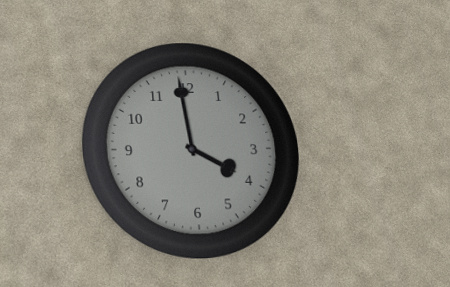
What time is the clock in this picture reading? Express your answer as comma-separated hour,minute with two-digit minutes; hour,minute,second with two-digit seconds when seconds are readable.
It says 3,59
